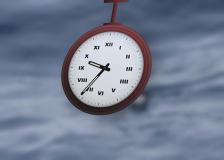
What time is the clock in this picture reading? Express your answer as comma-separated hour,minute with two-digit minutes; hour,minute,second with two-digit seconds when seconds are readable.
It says 9,36
